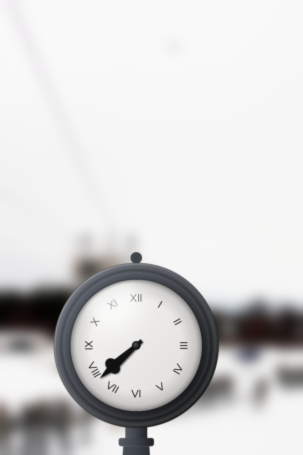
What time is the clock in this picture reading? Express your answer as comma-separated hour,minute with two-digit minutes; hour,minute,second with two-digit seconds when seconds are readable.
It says 7,38
